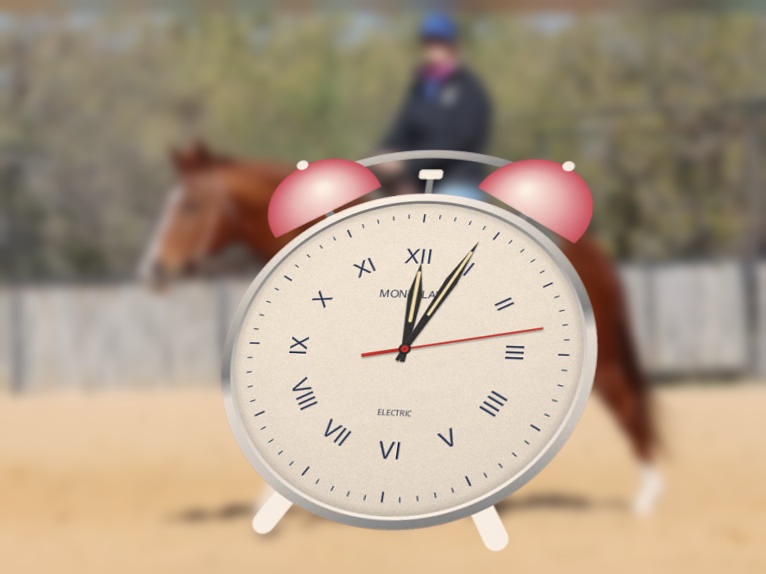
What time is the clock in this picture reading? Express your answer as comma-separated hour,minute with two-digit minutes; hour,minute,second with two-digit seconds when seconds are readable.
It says 12,04,13
